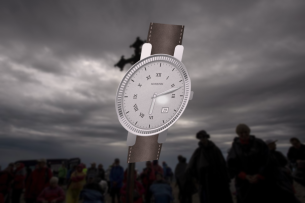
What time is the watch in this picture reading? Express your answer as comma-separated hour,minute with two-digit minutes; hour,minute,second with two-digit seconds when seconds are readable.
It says 6,12
